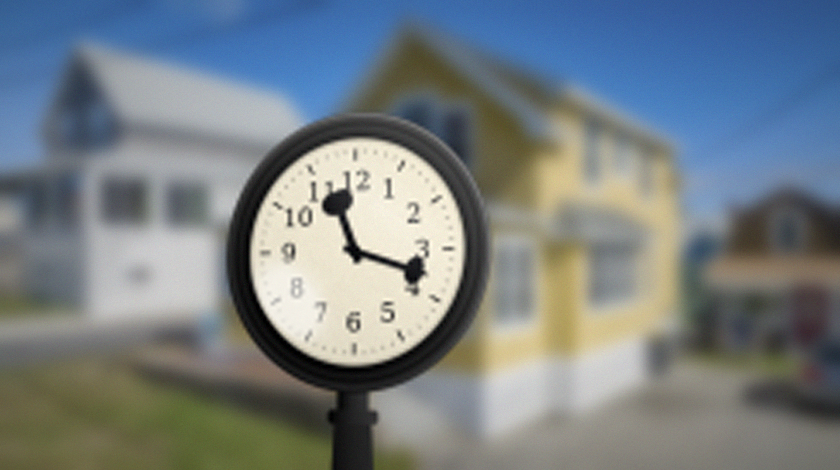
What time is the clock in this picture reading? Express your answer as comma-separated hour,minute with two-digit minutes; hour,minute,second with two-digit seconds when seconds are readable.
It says 11,18
